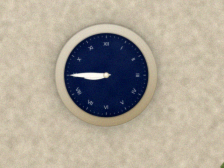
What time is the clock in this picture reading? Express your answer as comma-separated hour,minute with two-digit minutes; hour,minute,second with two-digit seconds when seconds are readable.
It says 8,45
